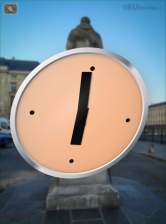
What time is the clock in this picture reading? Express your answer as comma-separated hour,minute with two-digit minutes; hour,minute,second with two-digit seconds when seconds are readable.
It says 5,59
